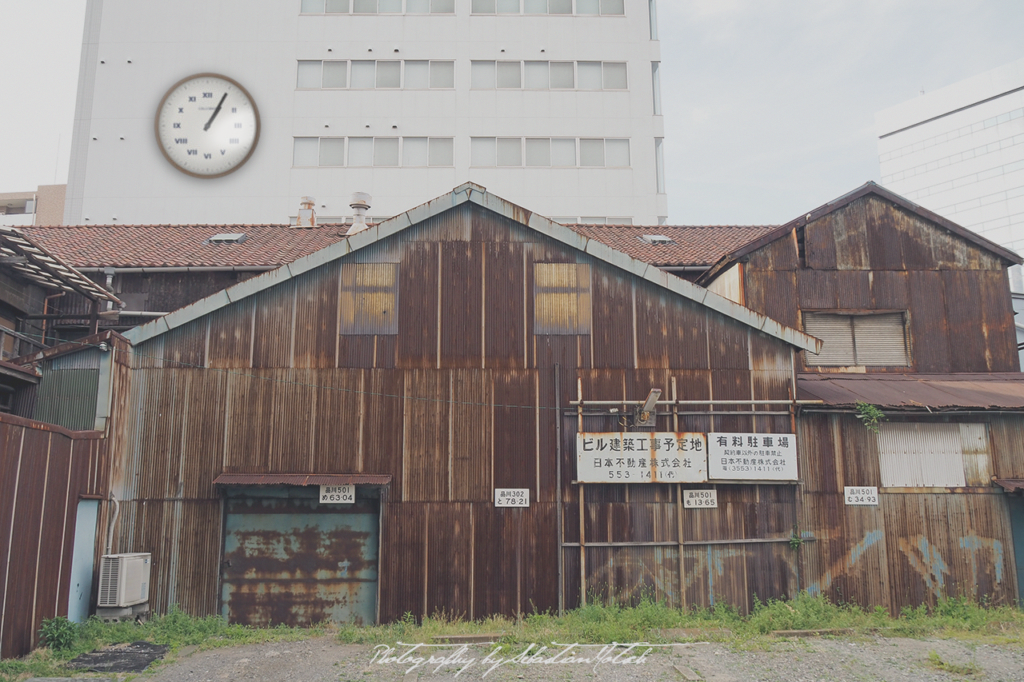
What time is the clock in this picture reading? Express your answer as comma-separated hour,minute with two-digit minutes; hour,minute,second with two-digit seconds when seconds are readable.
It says 1,05
